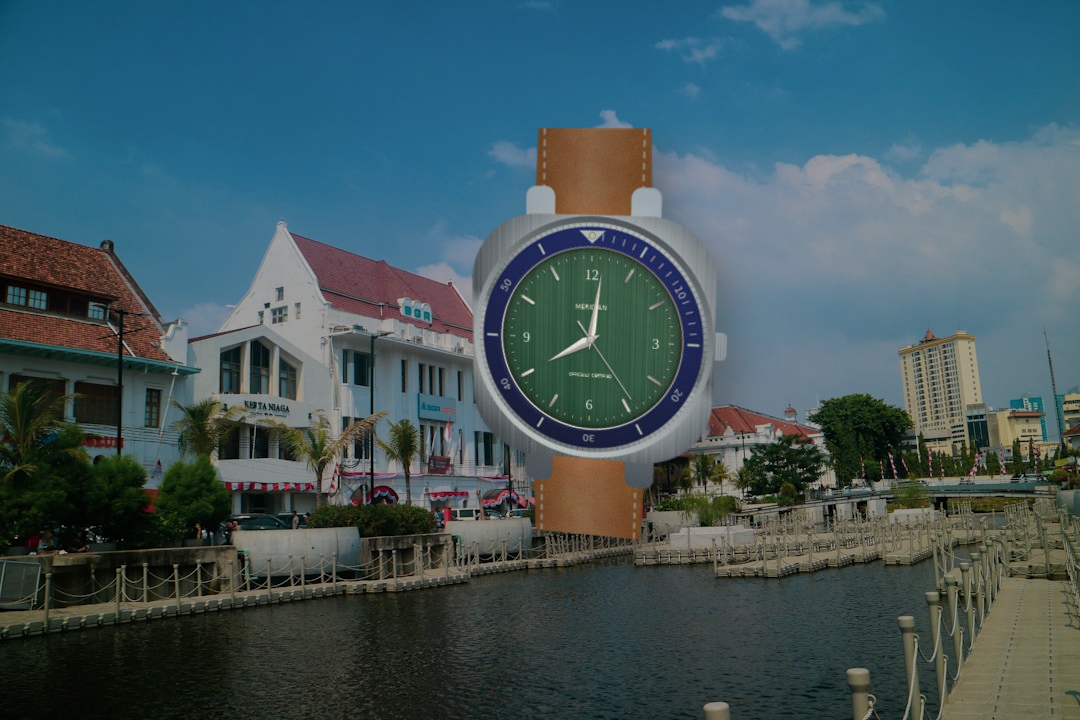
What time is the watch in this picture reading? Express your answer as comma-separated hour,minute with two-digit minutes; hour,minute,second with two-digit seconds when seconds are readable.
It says 8,01,24
